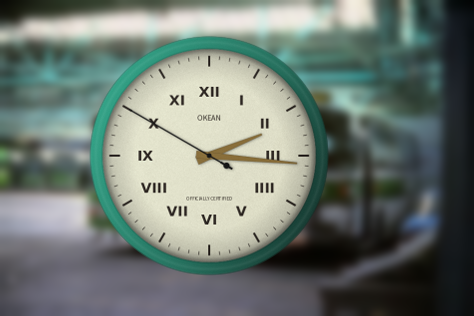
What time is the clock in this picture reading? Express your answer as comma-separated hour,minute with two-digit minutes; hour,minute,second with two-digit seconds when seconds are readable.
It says 2,15,50
